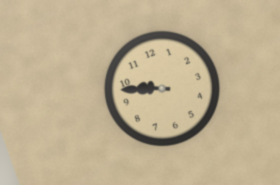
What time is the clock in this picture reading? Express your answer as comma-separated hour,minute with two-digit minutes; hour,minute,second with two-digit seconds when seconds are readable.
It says 9,48
